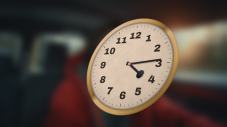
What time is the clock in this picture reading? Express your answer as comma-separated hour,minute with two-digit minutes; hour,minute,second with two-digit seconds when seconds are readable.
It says 4,14
